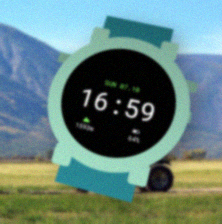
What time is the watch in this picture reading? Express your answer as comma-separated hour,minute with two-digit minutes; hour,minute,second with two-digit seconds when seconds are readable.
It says 16,59
